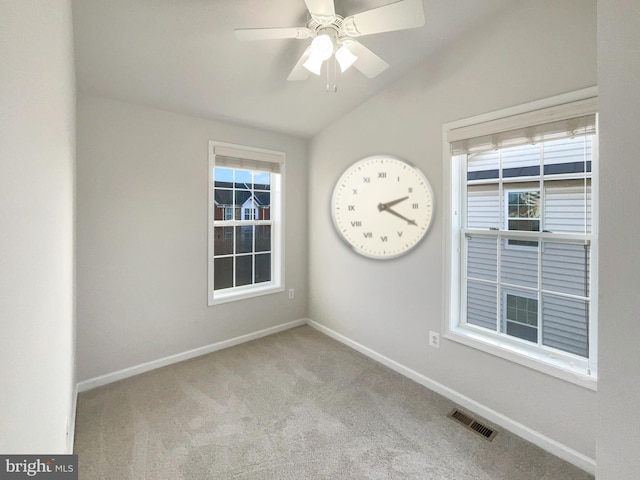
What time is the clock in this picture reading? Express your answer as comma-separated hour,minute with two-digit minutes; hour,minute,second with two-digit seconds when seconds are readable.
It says 2,20
